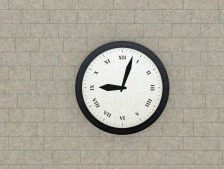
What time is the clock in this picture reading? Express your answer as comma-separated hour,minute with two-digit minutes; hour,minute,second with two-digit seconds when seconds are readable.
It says 9,03
